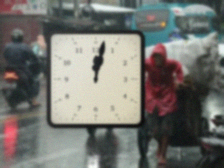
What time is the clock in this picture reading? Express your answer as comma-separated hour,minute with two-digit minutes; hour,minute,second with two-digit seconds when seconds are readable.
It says 12,02
